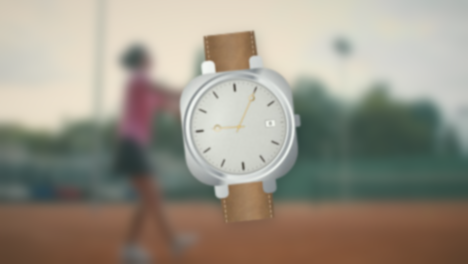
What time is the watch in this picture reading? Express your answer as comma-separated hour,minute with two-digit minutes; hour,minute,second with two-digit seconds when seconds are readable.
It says 9,05
